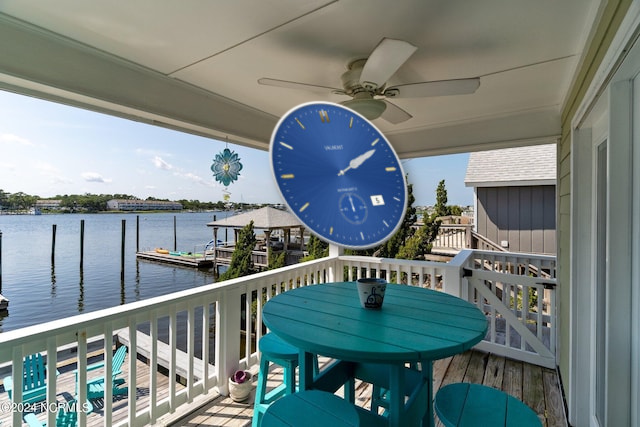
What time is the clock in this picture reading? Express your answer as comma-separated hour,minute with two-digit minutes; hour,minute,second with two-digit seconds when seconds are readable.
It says 2,11
